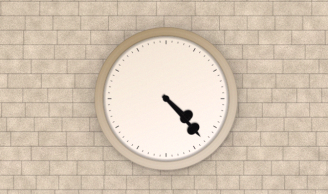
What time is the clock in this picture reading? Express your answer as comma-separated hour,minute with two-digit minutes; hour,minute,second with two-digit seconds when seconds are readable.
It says 4,23
